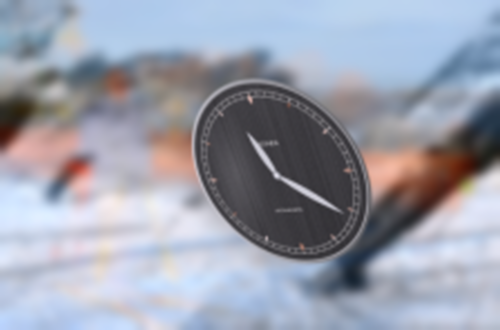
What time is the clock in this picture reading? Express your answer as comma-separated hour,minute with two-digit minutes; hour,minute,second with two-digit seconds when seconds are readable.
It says 11,21
